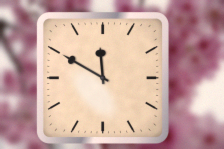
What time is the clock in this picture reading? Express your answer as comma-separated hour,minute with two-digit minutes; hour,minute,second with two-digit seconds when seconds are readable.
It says 11,50
